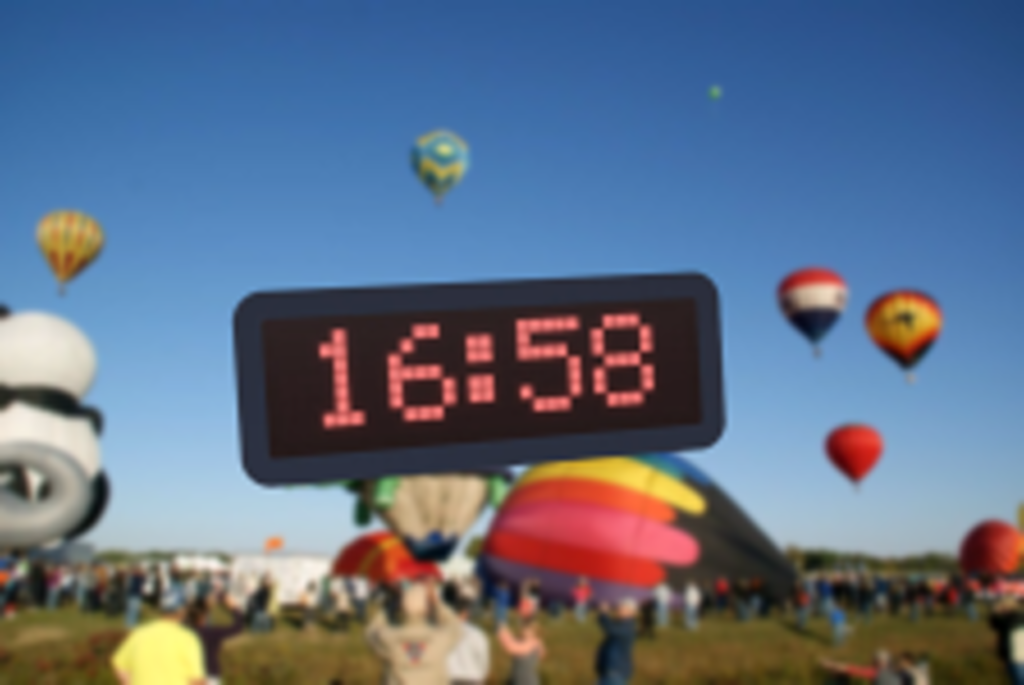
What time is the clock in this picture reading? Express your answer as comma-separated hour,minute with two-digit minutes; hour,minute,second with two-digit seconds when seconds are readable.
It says 16,58
